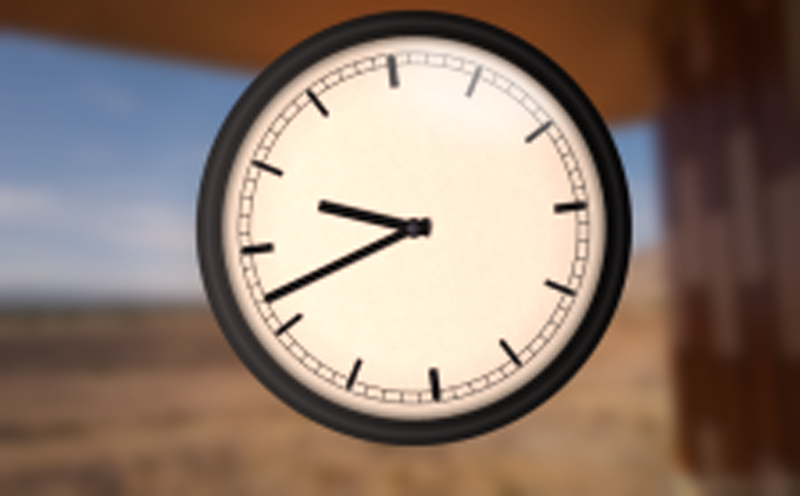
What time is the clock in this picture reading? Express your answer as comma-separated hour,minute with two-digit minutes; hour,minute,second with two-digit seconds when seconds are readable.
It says 9,42
